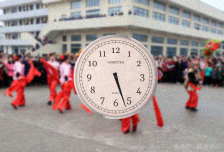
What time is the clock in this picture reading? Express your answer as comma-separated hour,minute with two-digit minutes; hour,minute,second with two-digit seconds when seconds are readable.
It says 5,27
